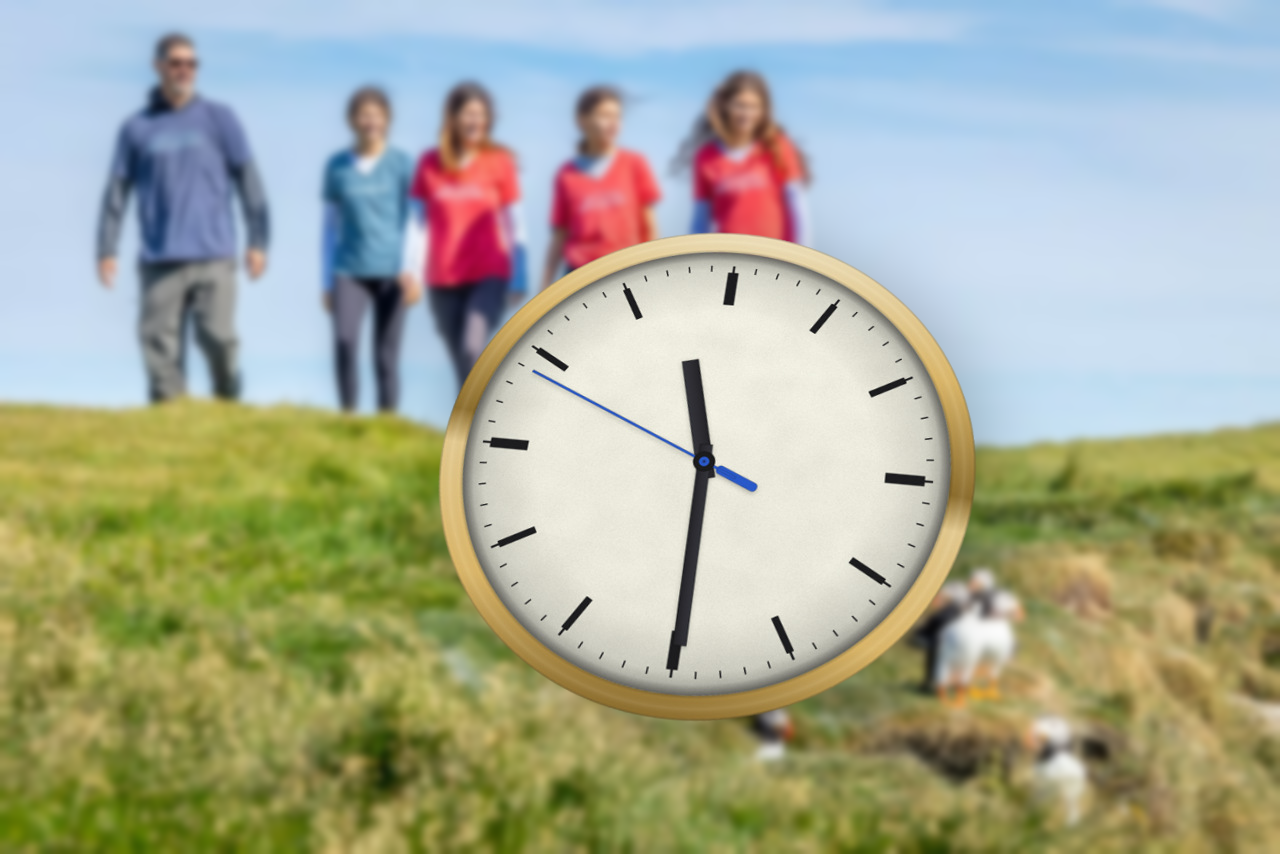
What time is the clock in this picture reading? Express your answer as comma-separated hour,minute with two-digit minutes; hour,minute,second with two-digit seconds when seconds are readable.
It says 11,29,49
